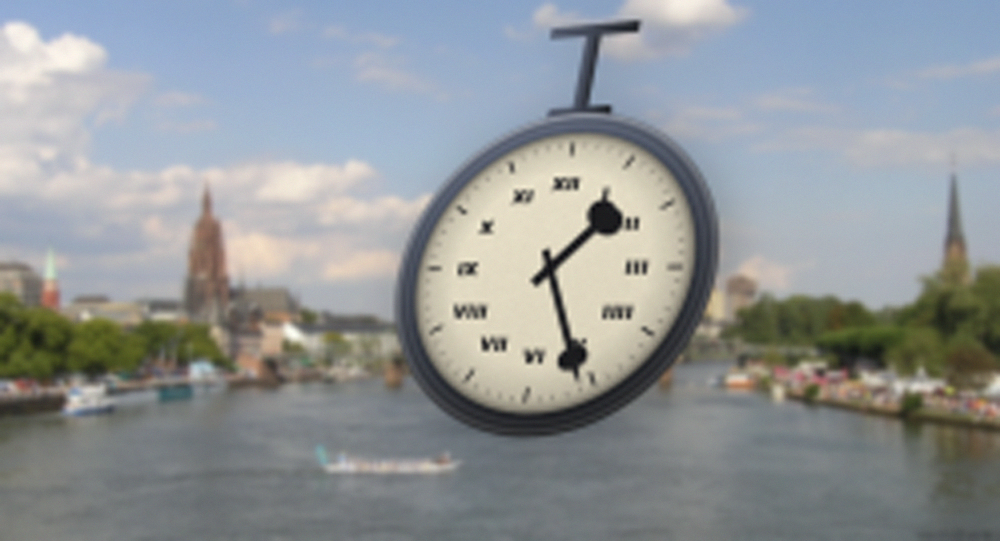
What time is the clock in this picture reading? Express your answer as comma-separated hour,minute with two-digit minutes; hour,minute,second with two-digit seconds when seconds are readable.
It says 1,26
